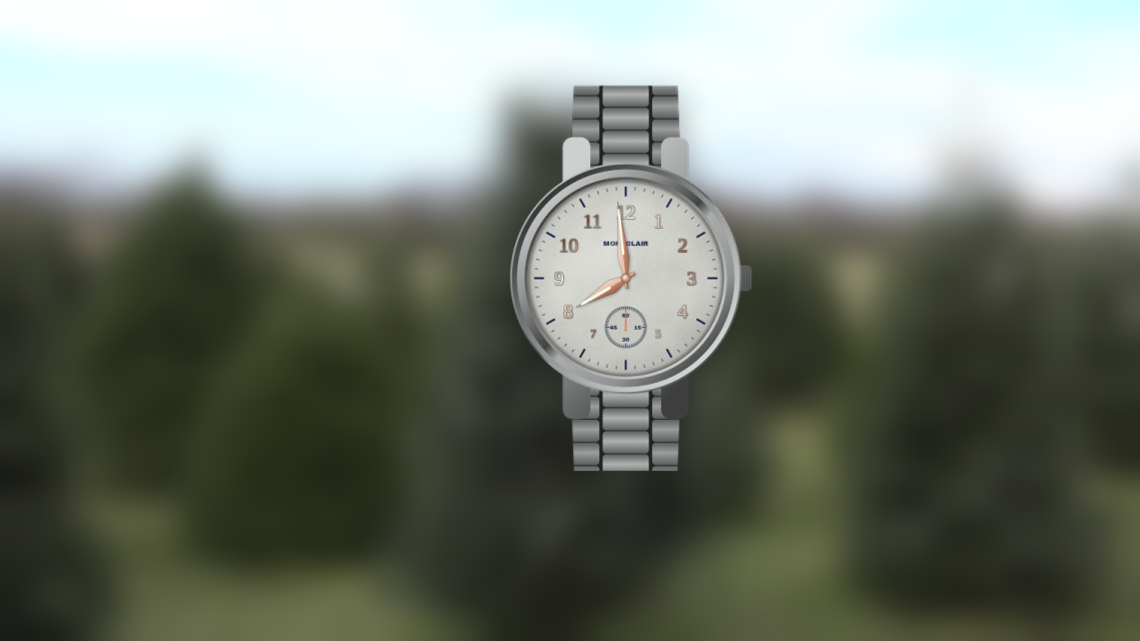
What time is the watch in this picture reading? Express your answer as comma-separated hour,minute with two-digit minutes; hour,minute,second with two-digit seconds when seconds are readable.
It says 7,59
